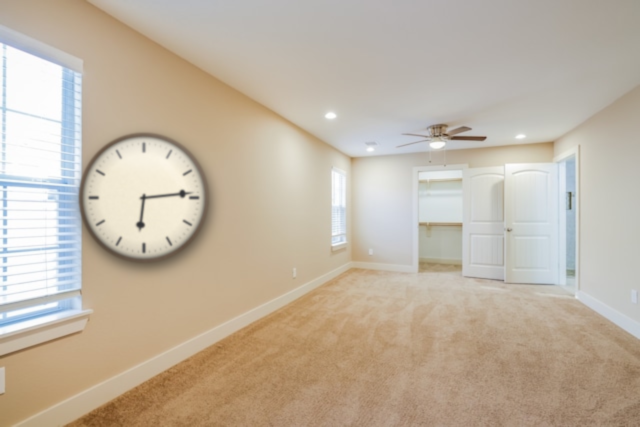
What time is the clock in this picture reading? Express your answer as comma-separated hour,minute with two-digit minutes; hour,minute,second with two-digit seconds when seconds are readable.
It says 6,14
